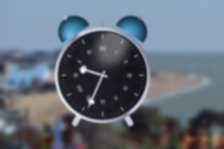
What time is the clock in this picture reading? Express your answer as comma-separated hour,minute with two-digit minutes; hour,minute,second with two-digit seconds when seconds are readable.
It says 9,34
